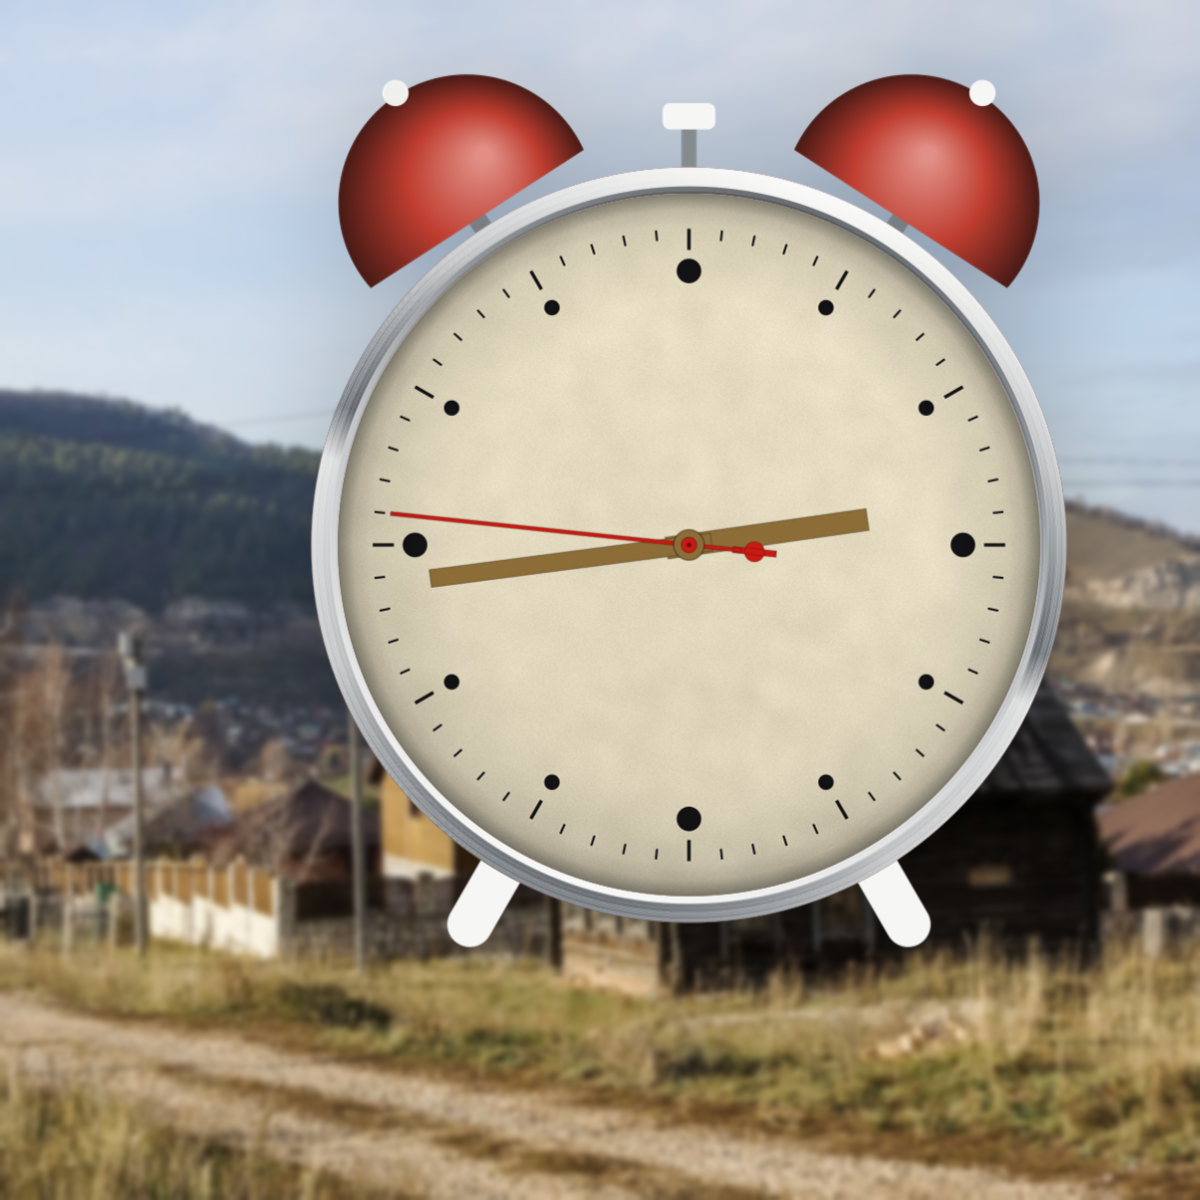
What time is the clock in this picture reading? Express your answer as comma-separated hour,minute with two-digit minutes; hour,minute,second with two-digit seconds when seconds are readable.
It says 2,43,46
